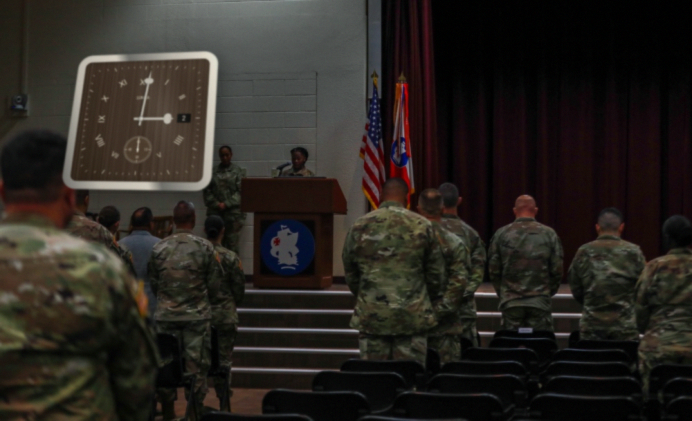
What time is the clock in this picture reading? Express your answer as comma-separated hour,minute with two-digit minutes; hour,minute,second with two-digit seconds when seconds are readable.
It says 3,01
